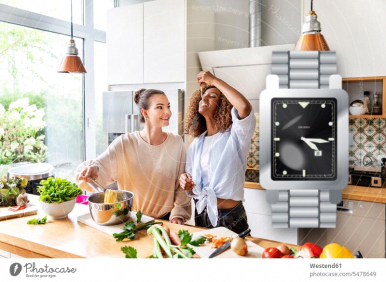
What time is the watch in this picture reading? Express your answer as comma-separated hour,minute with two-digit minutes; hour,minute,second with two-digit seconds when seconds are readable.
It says 4,16
